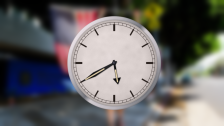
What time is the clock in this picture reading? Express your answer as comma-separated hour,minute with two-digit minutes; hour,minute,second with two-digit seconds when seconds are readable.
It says 5,40
